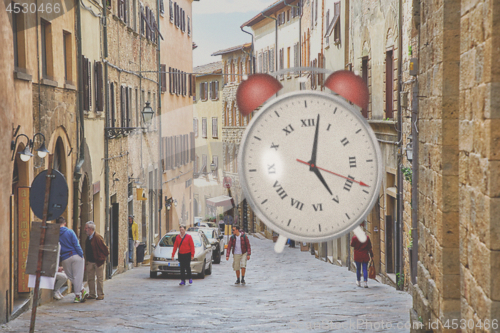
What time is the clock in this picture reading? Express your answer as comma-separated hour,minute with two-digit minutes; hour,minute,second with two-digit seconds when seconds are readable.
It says 5,02,19
